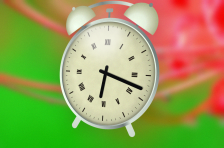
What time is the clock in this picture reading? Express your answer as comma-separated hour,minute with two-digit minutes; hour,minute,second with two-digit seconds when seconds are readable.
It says 6,18
